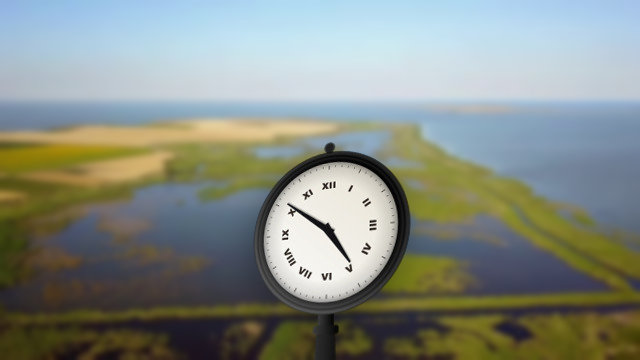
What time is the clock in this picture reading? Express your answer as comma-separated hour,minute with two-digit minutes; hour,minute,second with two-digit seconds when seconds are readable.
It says 4,51
